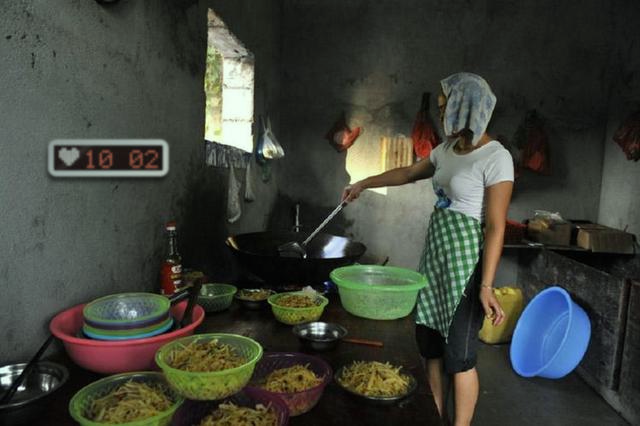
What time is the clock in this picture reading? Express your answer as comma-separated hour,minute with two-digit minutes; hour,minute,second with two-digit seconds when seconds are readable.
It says 10,02
